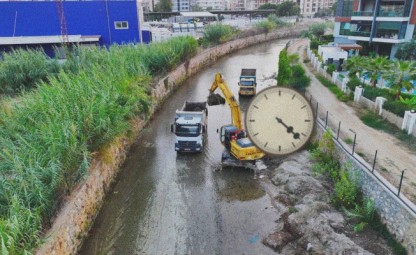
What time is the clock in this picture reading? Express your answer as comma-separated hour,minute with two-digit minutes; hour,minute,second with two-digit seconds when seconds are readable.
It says 4,22
